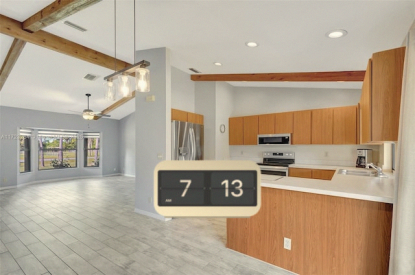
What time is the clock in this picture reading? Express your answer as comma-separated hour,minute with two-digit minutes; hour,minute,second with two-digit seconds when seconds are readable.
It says 7,13
